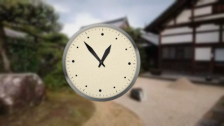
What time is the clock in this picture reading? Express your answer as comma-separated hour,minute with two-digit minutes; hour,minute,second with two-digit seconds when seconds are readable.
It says 12,53
